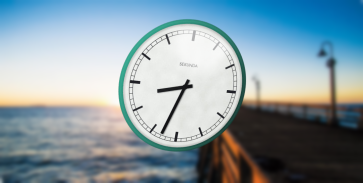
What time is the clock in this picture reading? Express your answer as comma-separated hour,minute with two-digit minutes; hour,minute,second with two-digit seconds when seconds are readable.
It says 8,33
